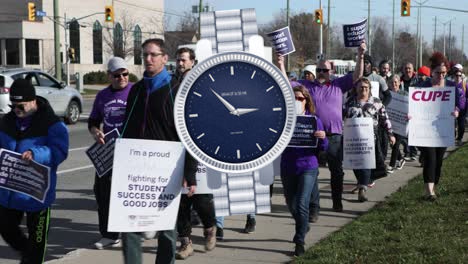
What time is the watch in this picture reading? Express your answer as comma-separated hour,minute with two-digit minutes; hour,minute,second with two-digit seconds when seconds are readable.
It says 2,53
